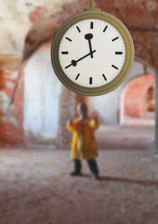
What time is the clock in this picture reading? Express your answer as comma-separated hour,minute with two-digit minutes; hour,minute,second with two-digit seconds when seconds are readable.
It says 11,40
